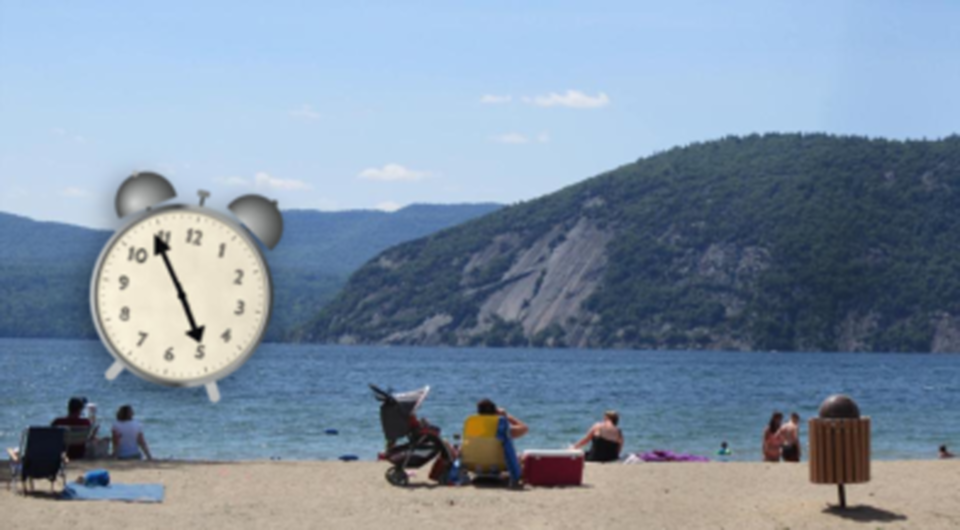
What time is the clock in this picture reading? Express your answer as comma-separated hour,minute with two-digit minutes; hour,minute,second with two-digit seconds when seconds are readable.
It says 4,54
